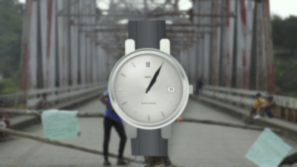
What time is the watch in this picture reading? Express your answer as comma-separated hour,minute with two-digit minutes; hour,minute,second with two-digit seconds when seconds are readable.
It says 1,05
